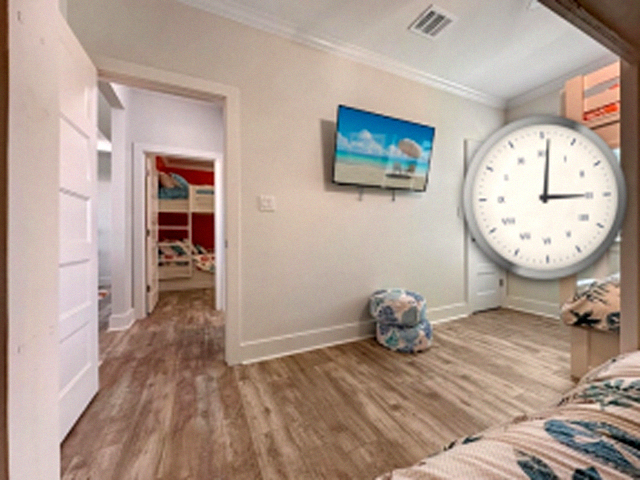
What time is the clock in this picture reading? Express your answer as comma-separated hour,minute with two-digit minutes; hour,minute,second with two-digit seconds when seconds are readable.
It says 3,01
